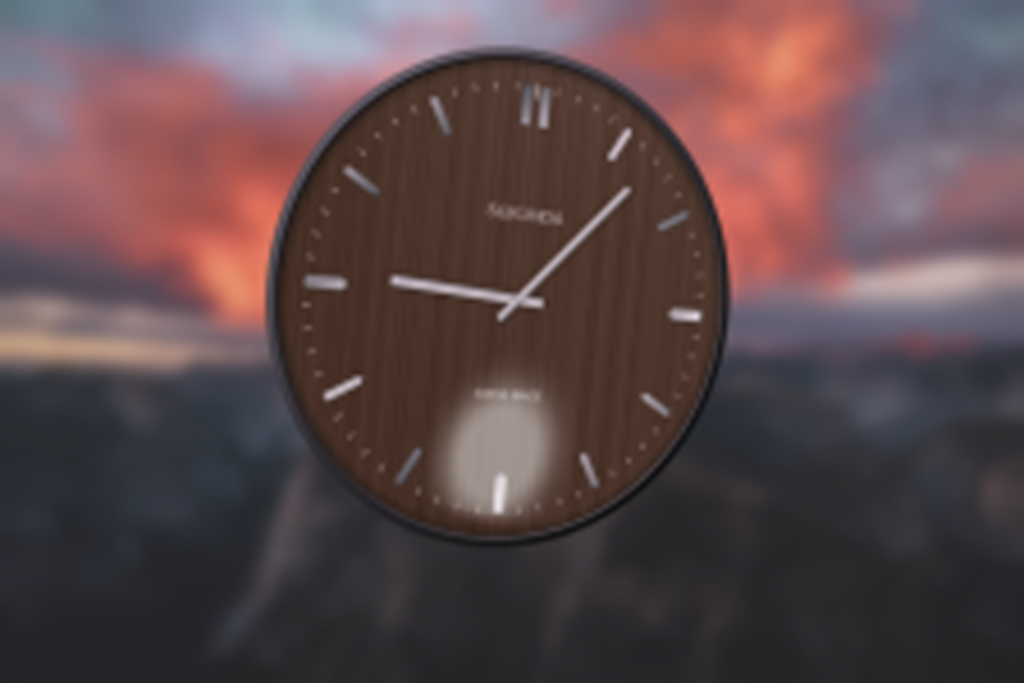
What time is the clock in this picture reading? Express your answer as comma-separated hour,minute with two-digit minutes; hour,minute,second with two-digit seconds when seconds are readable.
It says 9,07
